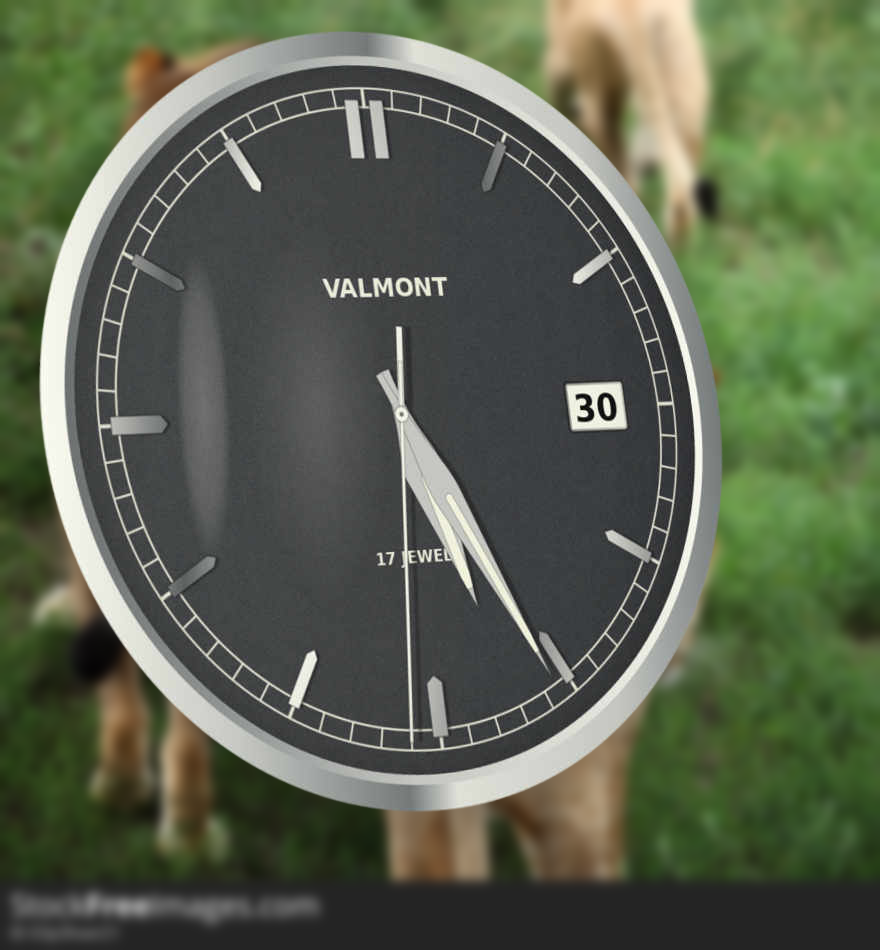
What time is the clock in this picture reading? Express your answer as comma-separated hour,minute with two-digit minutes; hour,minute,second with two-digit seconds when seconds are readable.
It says 5,25,31
